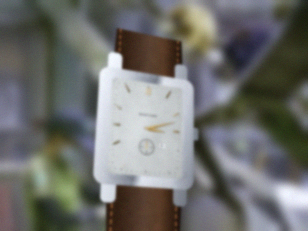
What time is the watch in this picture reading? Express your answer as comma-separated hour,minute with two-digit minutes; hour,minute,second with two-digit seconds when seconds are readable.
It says 3,12
